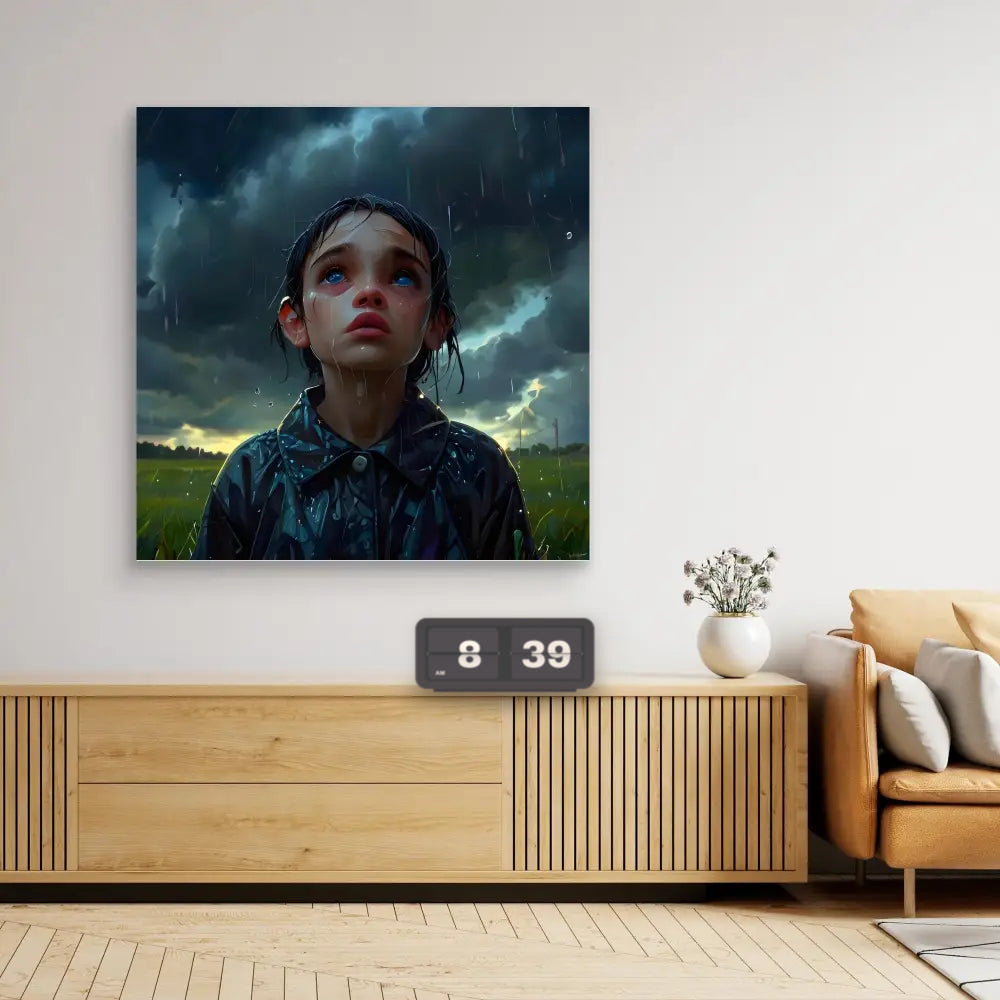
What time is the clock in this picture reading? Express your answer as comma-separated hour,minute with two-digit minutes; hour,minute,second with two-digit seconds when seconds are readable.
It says 8,39
